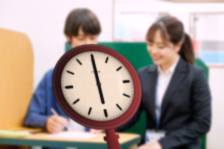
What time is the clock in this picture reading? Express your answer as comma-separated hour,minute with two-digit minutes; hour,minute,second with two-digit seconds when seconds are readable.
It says 6,00
